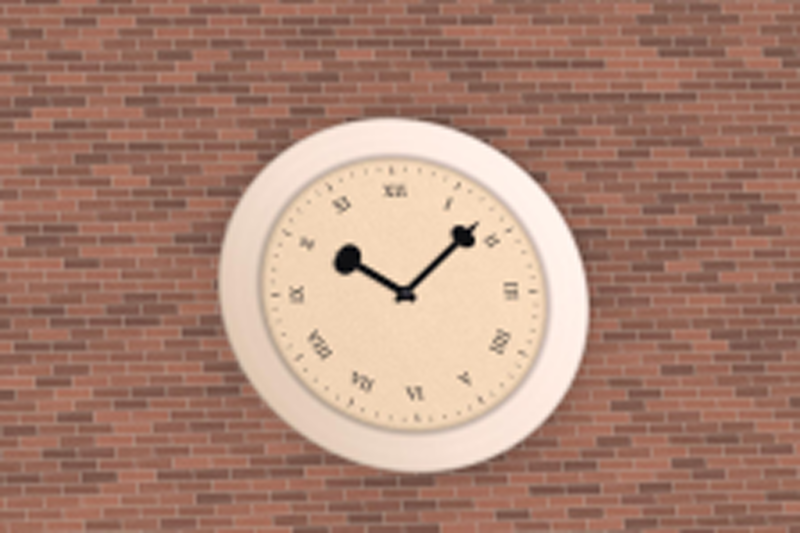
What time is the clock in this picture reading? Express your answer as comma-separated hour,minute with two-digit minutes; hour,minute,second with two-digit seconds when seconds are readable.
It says 10,08
